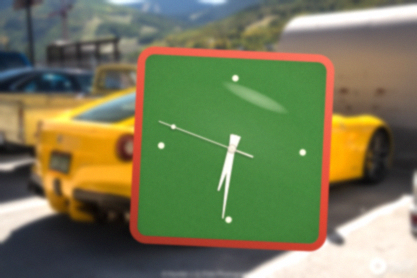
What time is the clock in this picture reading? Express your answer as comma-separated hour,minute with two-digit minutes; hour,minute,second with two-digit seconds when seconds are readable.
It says 6,30,48
